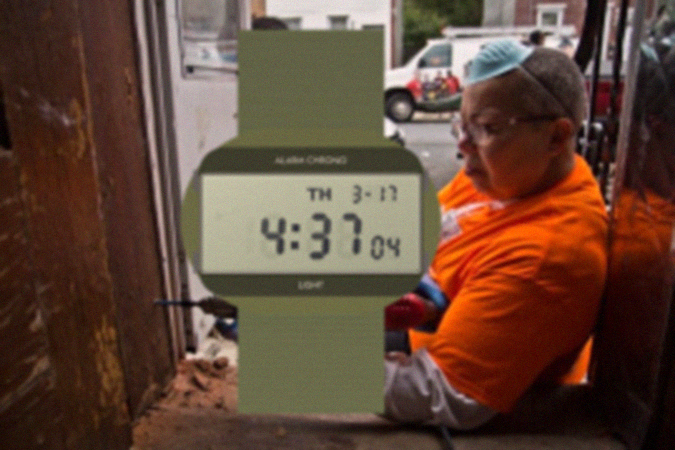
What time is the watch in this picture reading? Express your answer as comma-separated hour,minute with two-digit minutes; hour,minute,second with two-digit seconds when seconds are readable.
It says 4,37,04
